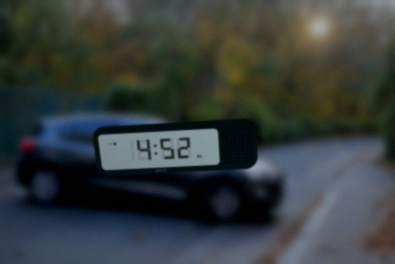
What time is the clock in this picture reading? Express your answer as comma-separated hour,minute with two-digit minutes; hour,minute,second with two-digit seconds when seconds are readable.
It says 4,52
